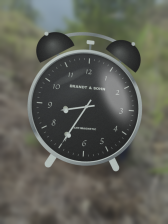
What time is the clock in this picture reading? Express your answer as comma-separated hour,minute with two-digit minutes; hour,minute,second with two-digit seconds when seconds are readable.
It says 8,35
